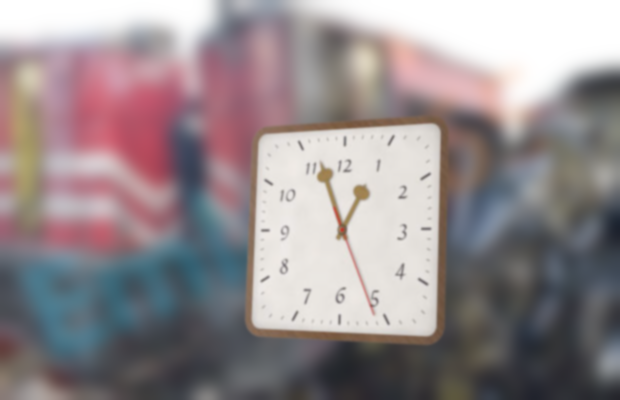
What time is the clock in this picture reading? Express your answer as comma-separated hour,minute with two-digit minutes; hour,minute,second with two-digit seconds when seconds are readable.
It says 12,56,26
